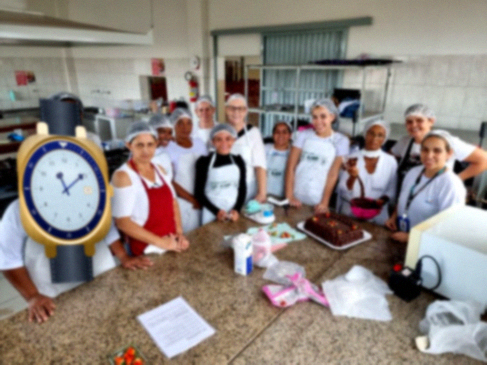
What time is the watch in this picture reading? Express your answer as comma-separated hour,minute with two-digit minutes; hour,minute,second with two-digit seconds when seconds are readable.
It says 11,09
